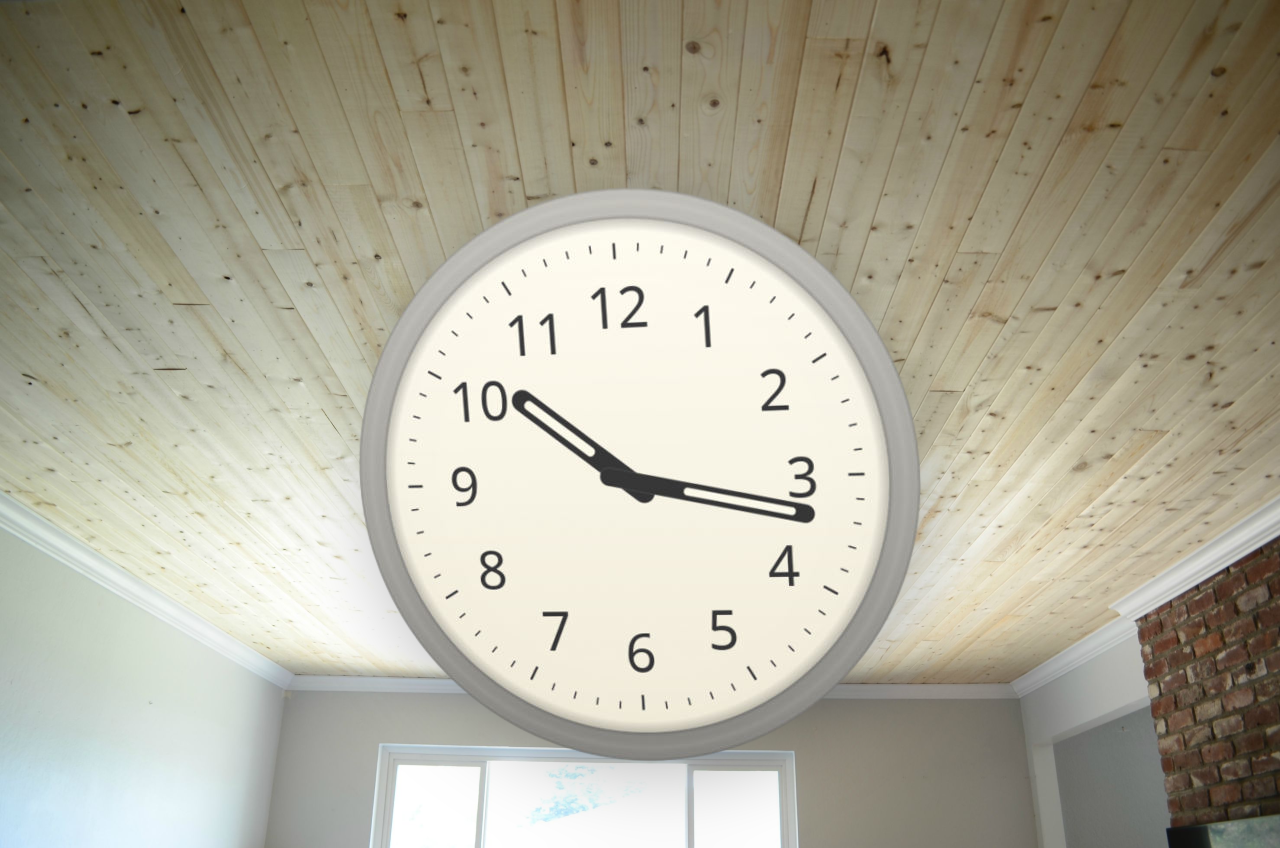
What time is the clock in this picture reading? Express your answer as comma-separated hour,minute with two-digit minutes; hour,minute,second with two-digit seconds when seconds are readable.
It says 10,17
